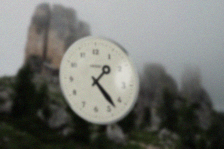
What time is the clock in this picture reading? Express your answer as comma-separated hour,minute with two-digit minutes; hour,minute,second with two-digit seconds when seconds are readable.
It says 1,23
